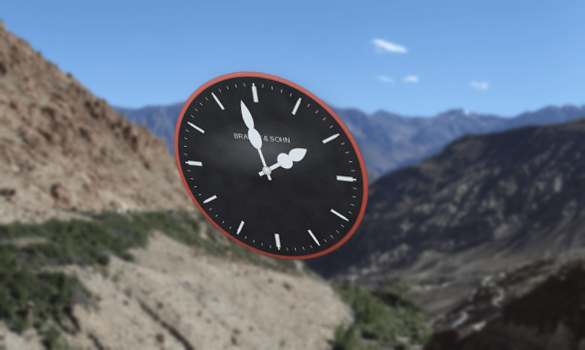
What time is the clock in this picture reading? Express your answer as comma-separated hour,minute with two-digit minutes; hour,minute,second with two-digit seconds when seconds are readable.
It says 1,58
